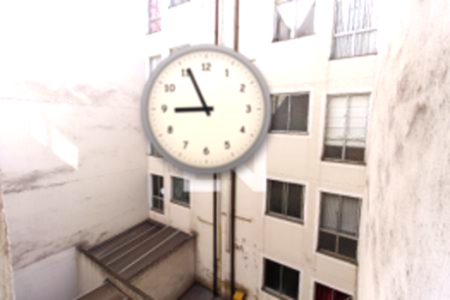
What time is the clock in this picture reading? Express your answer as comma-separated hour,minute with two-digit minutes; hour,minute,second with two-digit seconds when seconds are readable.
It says 8,56
